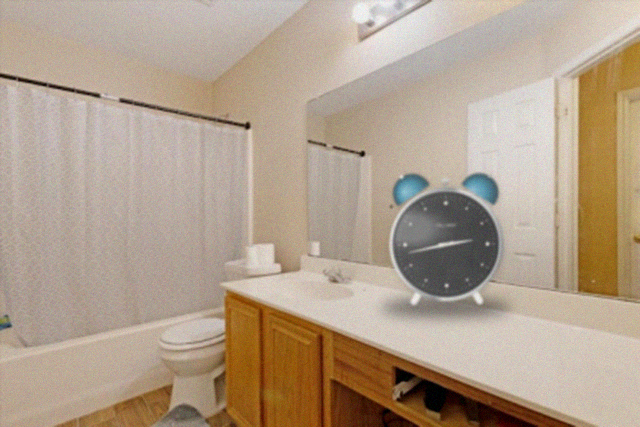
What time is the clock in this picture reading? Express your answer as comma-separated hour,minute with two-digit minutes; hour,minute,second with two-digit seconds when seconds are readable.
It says 2,43
